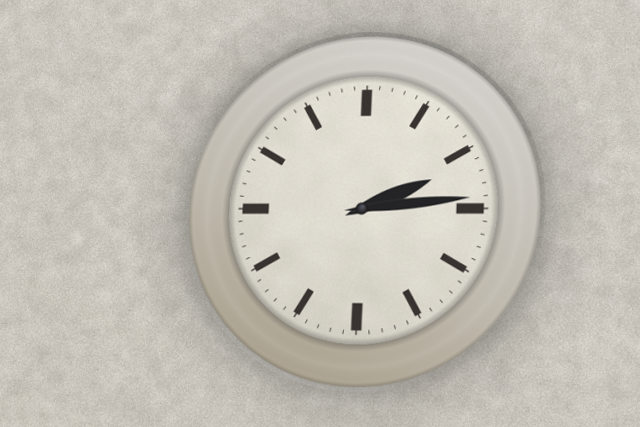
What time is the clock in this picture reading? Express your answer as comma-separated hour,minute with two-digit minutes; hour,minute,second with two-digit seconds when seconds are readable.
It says 2,14
